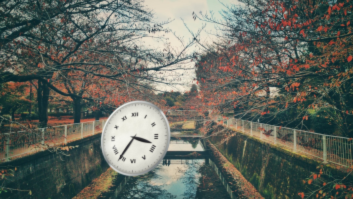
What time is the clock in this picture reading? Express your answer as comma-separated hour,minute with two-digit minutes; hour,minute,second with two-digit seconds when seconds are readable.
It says 3,36
